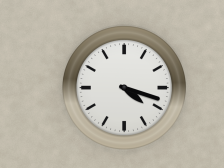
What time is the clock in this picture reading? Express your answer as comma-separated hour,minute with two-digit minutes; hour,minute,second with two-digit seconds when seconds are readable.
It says 4,18
